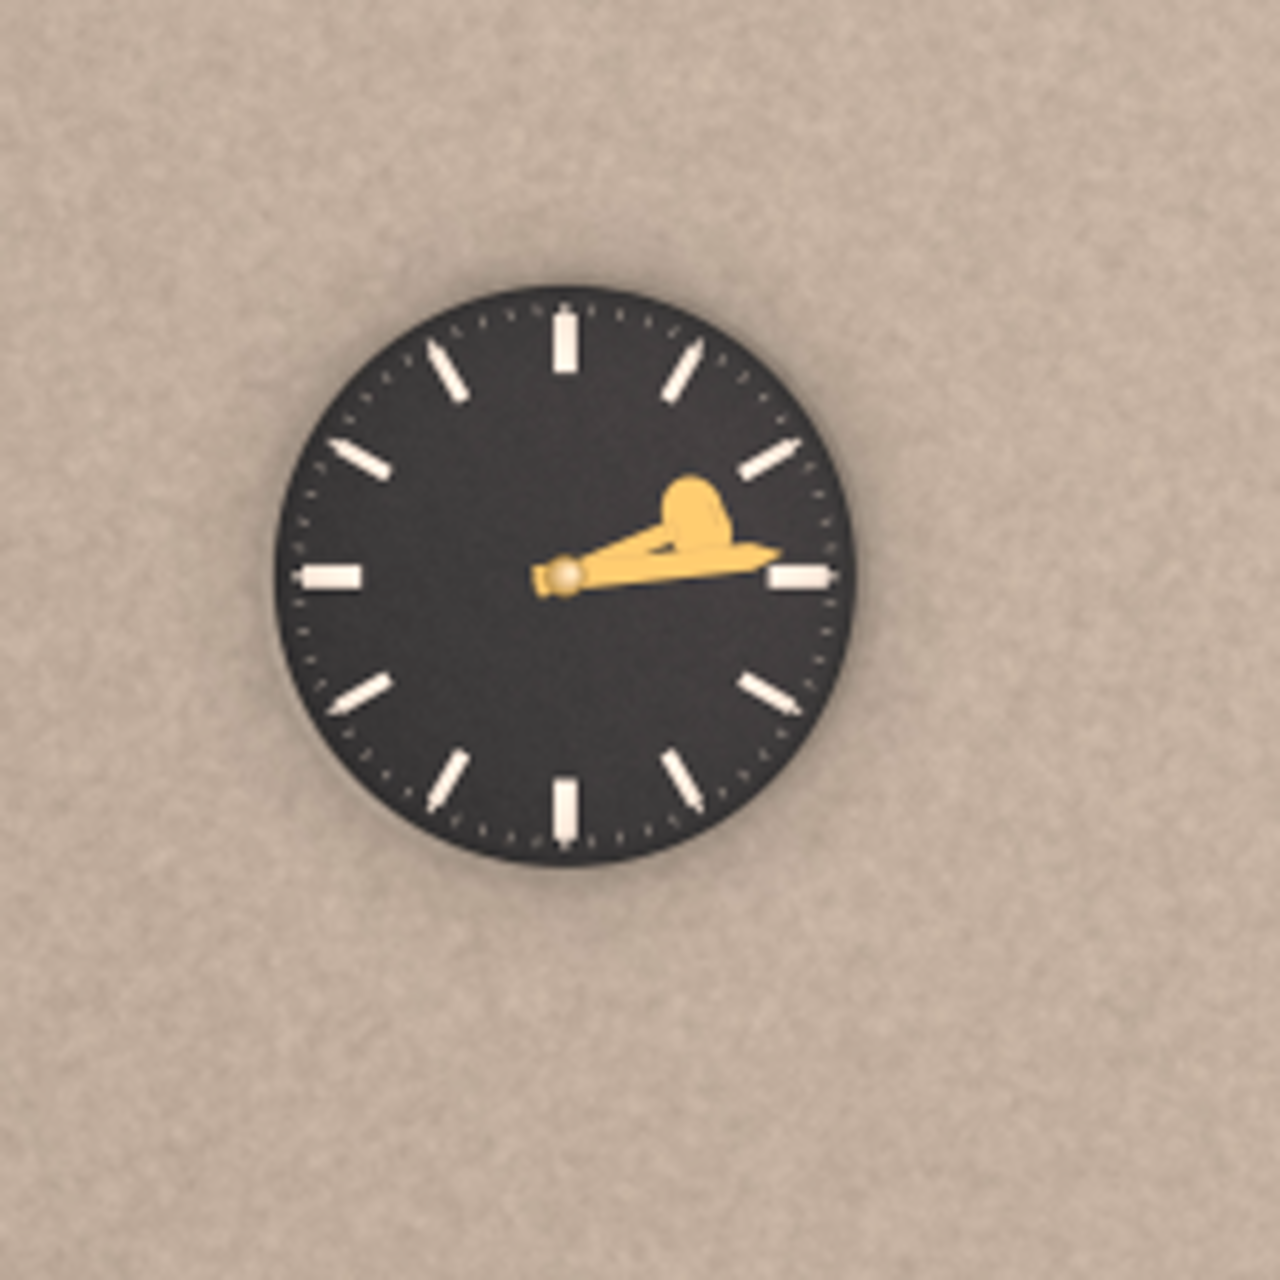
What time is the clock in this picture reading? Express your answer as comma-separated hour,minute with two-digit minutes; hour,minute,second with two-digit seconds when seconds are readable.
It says 2,14
